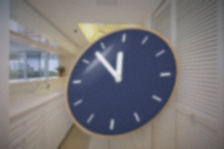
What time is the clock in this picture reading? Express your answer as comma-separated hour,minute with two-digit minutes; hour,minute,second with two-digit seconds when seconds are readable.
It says 11,53
